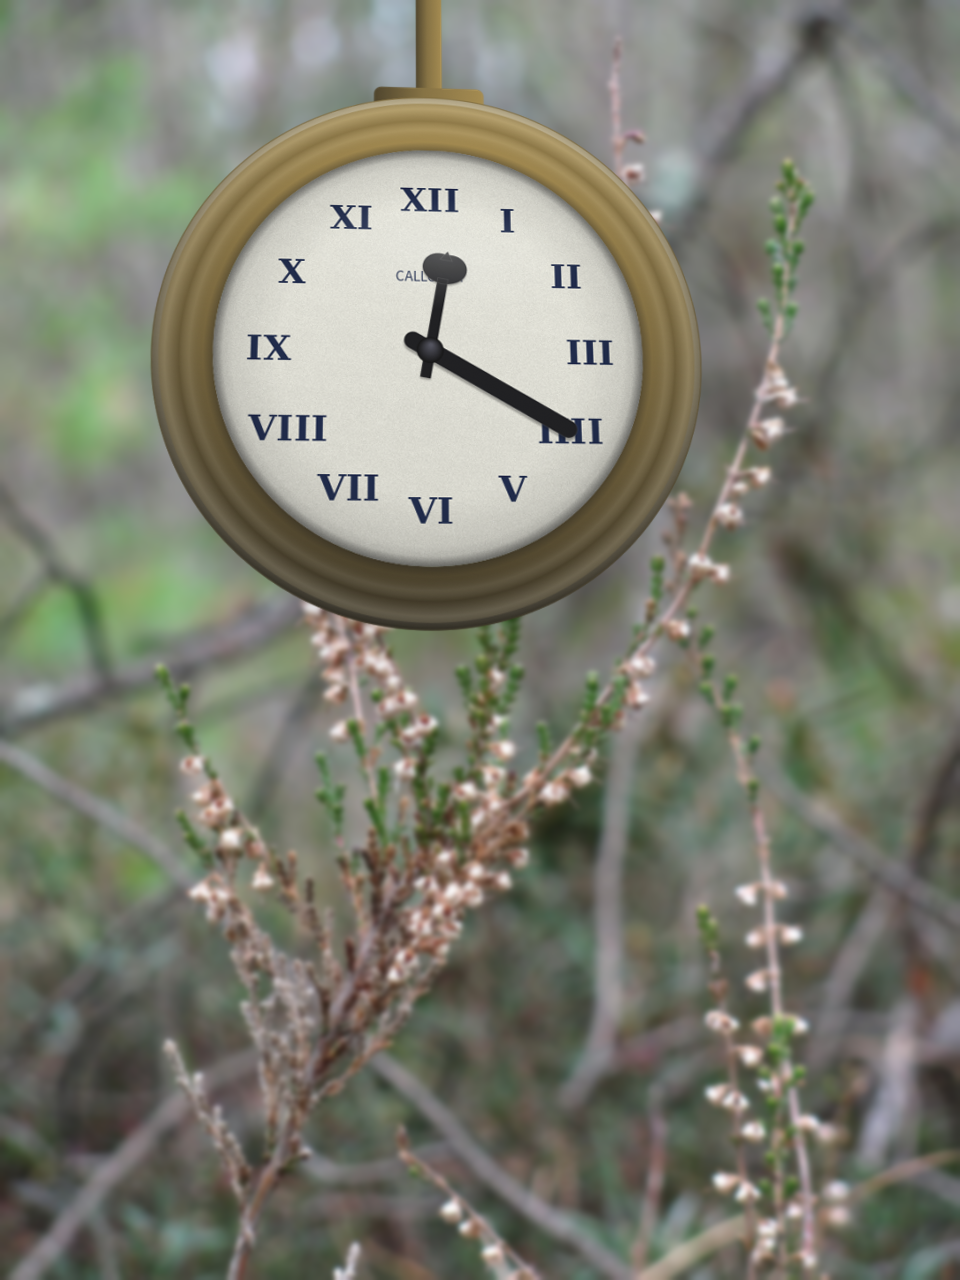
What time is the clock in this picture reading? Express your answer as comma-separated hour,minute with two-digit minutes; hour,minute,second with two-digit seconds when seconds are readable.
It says 12,20
